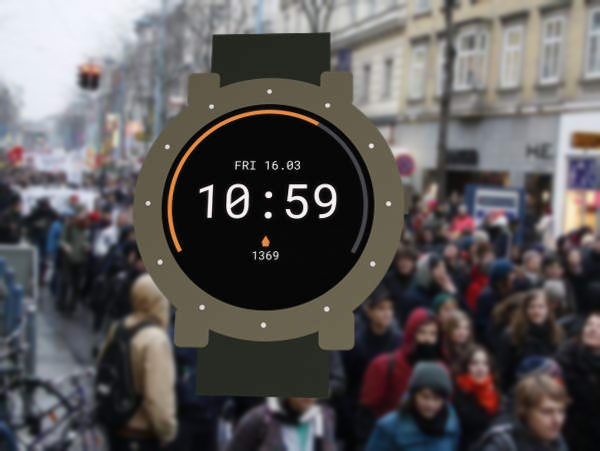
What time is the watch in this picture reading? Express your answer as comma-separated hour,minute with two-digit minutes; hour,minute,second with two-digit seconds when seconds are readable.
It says 10,59
